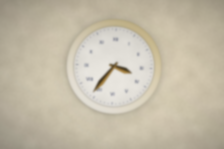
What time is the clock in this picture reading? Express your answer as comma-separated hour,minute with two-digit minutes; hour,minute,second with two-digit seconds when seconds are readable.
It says 3,36
